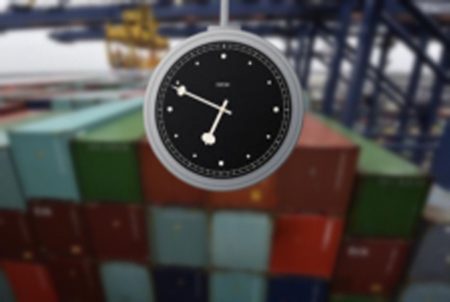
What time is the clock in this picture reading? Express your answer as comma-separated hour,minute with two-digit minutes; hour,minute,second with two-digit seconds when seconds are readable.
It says 6,49
